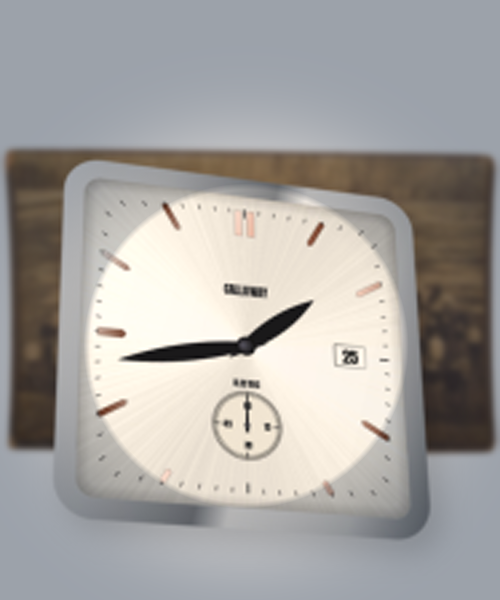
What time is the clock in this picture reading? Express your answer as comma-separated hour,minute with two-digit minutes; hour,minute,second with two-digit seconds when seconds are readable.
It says 1,43
